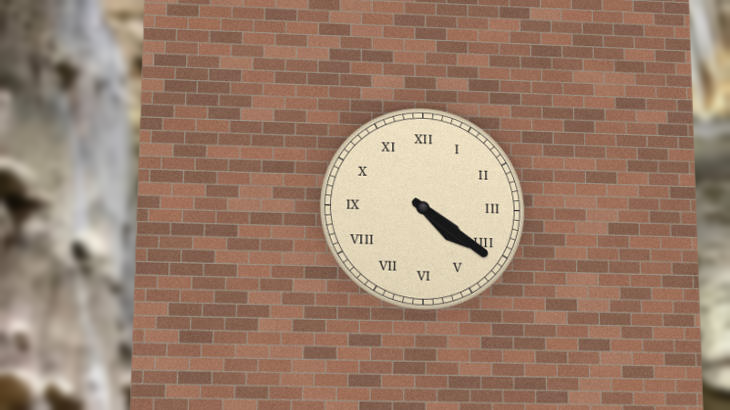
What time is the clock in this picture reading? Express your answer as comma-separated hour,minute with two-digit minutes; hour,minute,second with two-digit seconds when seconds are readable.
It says 4,21
